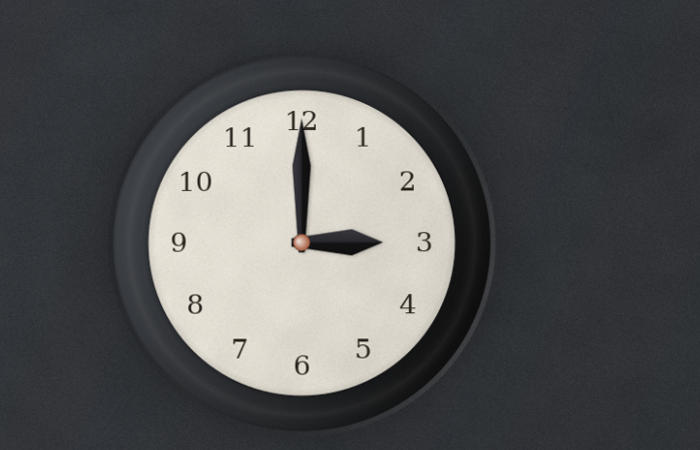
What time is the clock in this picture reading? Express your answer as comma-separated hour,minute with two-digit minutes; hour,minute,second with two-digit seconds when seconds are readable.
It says 3,00
